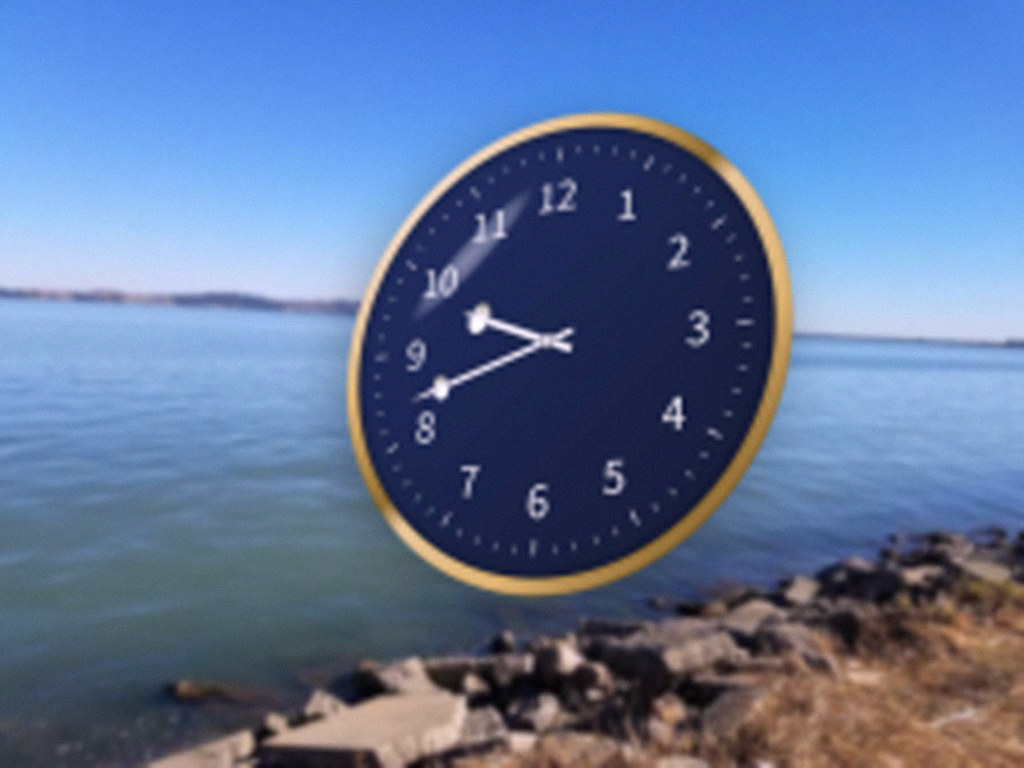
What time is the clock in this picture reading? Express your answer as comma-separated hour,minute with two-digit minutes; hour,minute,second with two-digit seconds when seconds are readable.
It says 9,42
